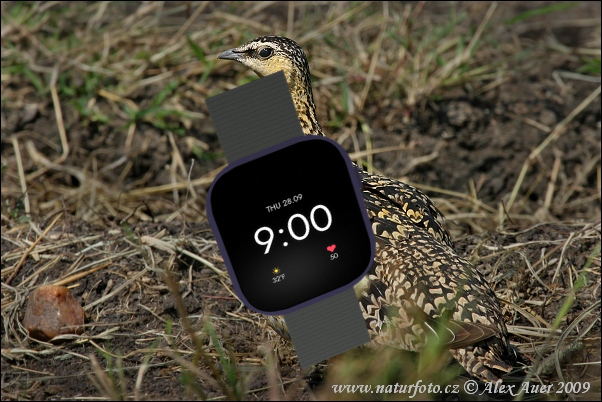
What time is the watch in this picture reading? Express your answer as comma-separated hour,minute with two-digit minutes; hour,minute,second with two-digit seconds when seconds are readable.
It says 9,00
